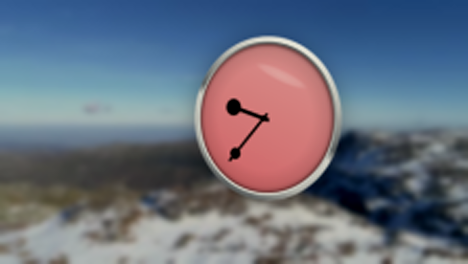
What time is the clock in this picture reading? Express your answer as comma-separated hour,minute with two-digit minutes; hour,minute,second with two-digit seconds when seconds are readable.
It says 9,37
